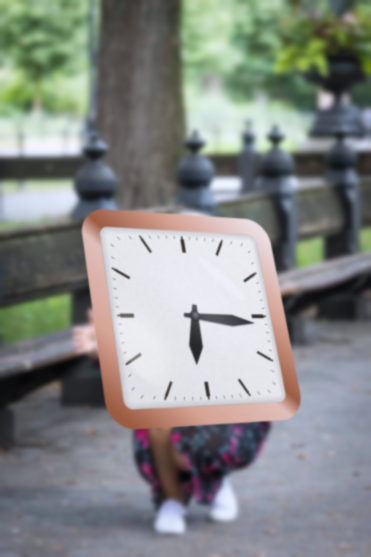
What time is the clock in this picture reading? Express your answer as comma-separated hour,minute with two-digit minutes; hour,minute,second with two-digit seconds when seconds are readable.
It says 6,16
